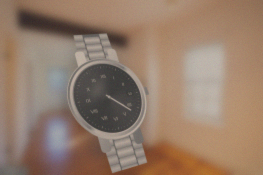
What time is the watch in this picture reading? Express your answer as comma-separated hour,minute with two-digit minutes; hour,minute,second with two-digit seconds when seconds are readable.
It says 4,22
